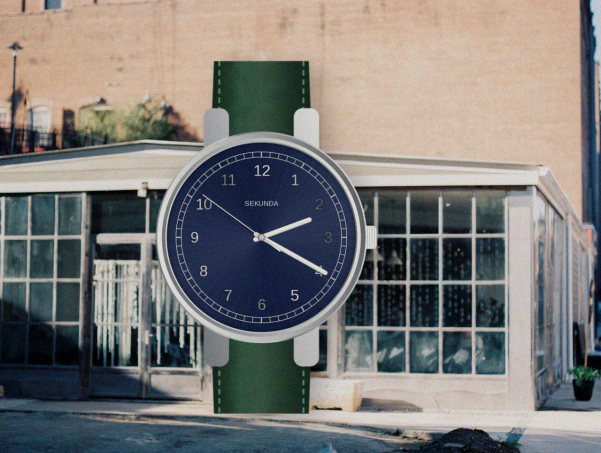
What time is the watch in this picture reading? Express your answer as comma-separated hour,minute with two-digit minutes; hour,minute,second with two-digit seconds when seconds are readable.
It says 2,19,51
